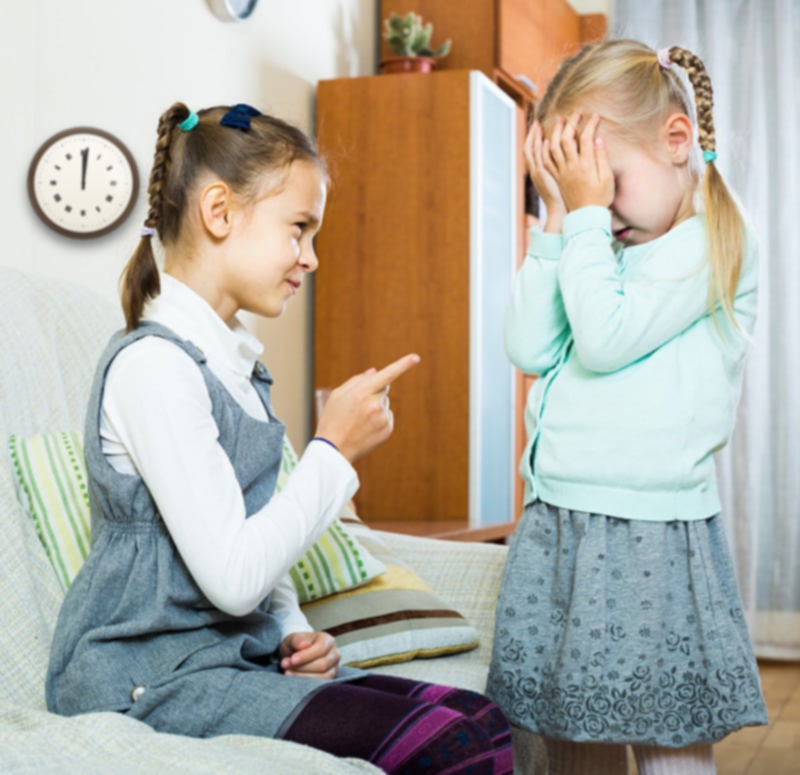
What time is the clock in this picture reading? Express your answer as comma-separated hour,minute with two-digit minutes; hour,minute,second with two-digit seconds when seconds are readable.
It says 12,01
